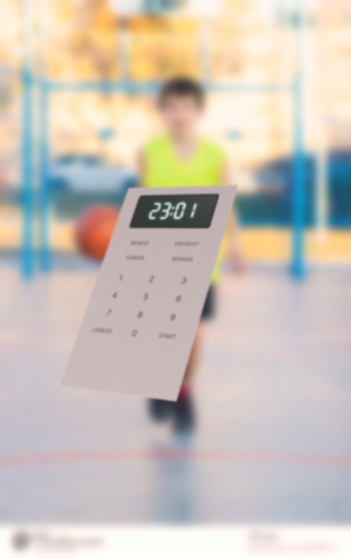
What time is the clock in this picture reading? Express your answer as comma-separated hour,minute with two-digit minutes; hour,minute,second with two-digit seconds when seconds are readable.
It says 23,01
